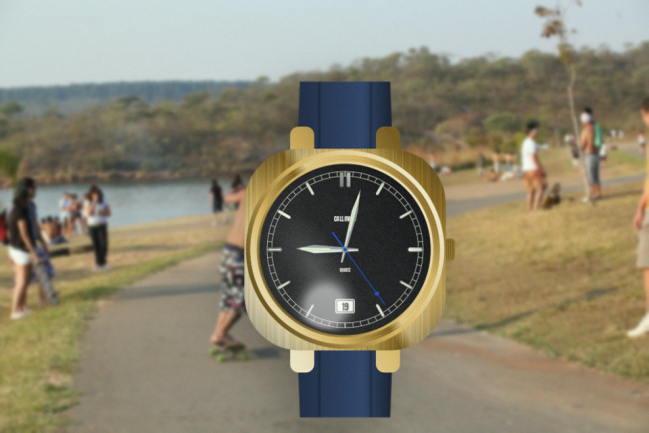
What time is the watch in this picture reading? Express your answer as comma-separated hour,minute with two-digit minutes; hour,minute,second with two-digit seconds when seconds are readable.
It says 9,02,24
